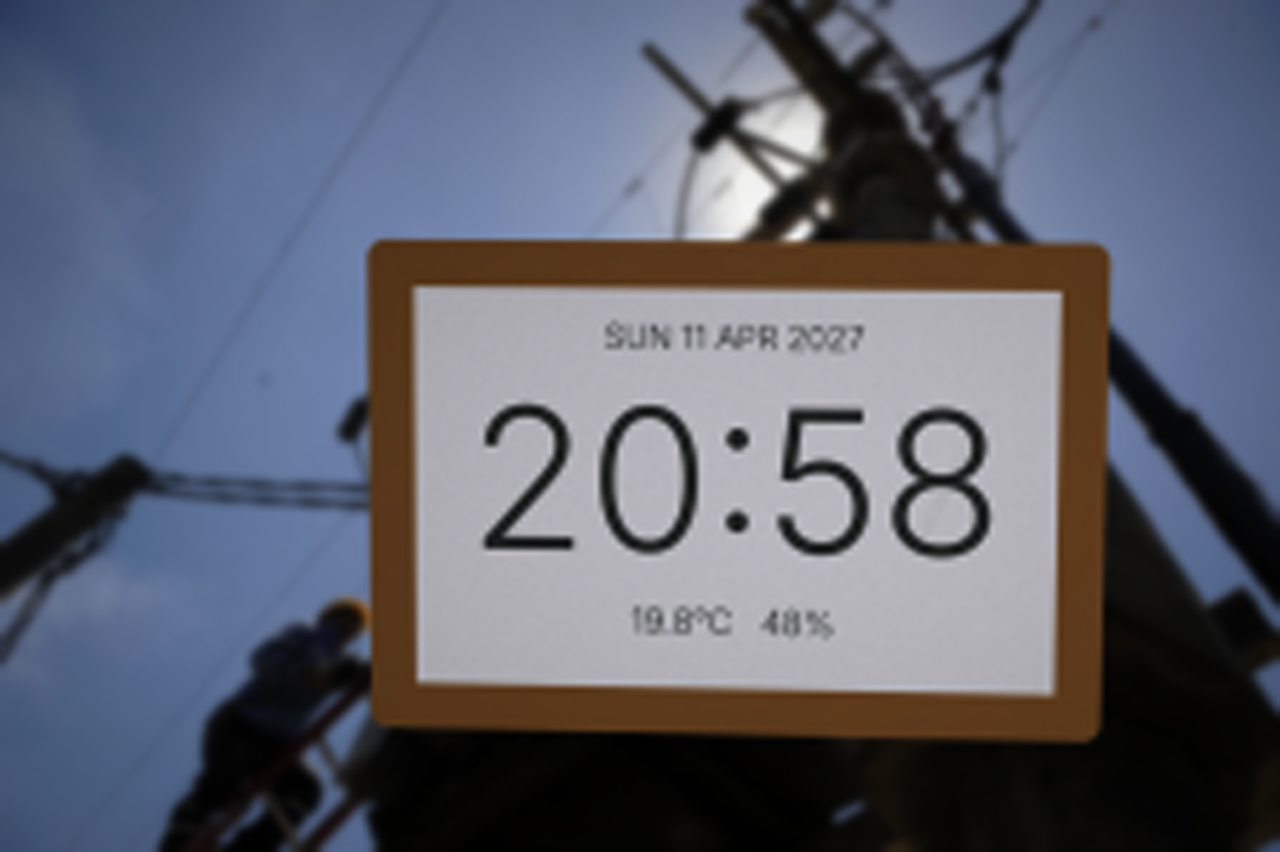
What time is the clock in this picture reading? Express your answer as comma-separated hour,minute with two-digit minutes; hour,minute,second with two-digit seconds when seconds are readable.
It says 20,58
